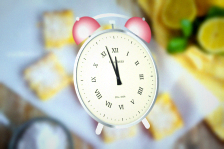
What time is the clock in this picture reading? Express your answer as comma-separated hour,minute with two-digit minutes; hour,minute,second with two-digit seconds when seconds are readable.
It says 11,57
